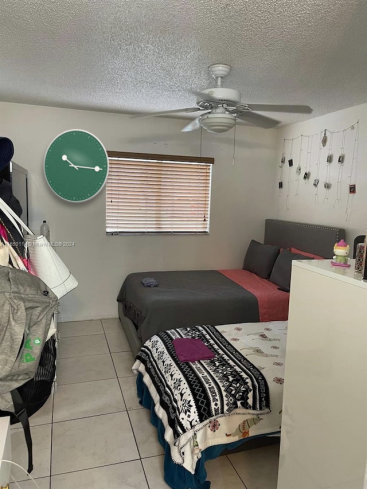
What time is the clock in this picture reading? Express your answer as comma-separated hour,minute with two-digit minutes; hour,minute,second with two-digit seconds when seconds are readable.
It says 10,16
